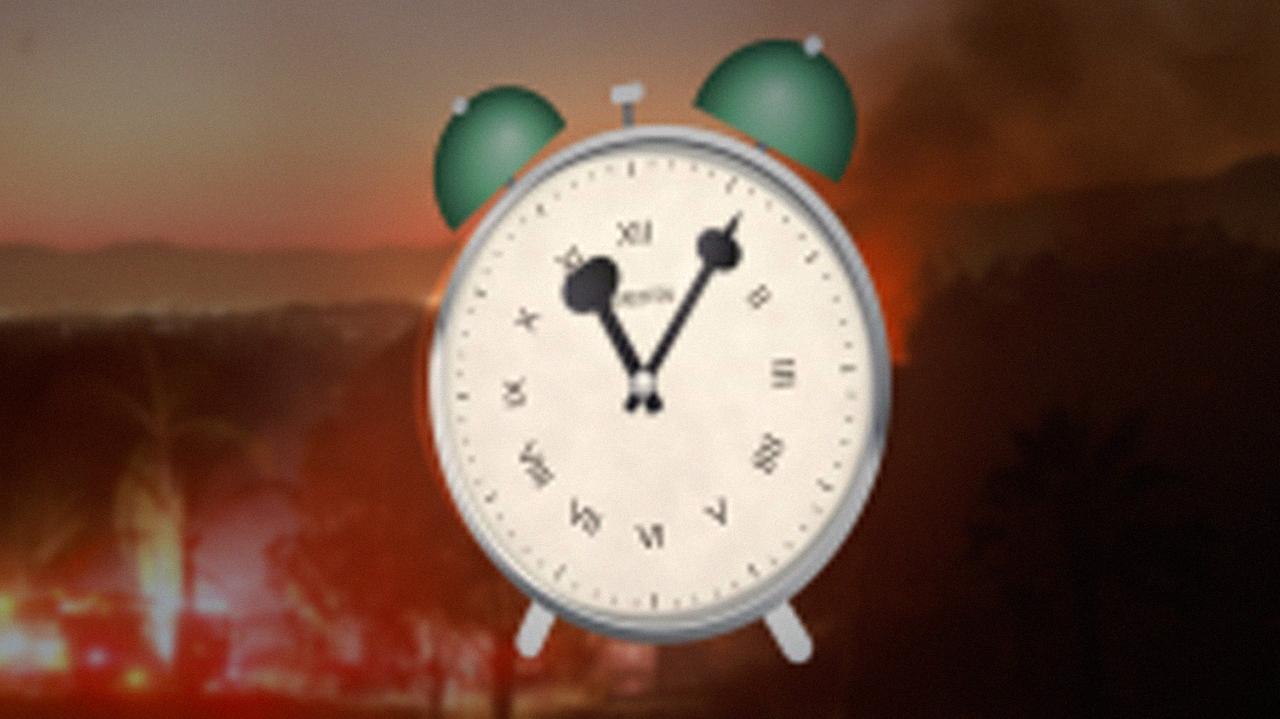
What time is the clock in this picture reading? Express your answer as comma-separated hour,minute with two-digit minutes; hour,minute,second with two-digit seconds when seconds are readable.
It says 11,06
